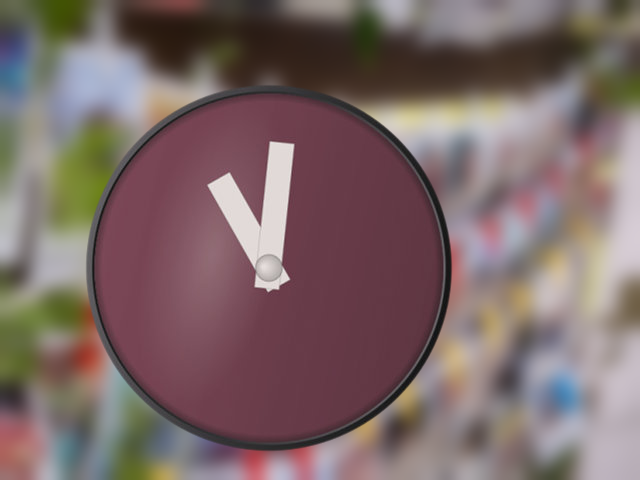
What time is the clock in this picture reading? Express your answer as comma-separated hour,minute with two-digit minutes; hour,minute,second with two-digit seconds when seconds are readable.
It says 11,01
